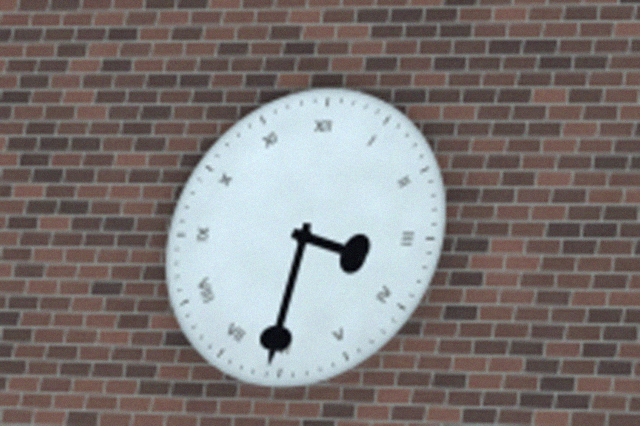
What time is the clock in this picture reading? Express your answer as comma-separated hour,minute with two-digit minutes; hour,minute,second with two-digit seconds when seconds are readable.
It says 3,31
